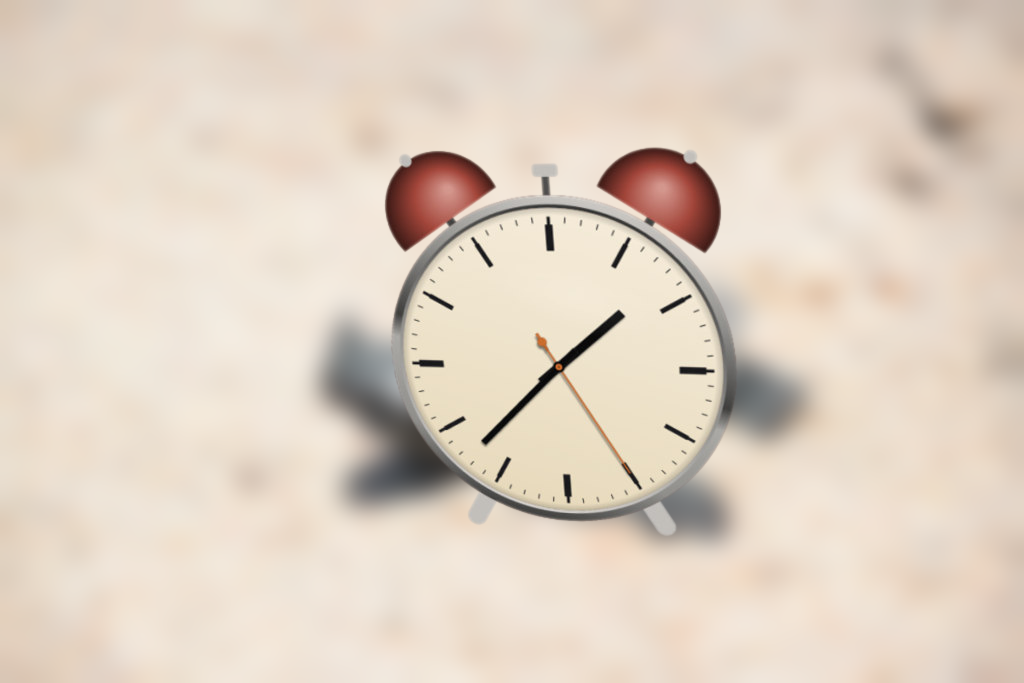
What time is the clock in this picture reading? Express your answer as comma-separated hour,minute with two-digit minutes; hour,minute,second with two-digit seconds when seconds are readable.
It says 1,37,25
